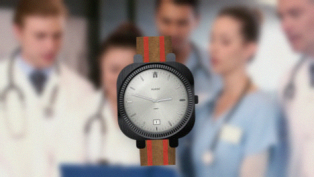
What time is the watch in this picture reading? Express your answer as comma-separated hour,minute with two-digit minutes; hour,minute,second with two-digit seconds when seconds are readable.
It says 2,48
